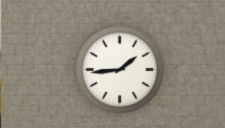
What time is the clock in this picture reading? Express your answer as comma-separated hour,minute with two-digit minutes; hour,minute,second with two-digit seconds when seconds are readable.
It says 1,44
